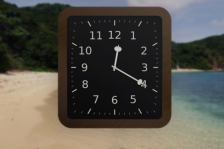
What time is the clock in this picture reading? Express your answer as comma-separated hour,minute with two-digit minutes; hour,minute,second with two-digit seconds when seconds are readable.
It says 12,20
